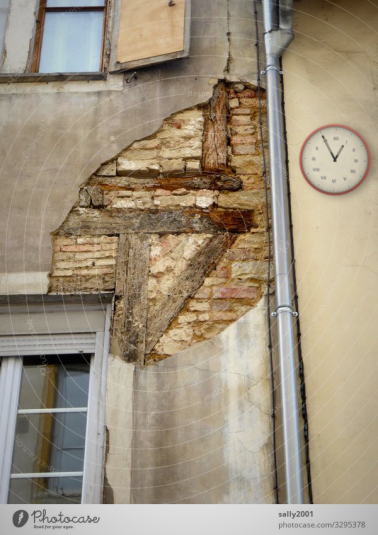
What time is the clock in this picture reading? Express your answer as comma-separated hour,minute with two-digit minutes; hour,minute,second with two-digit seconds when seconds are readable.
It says 12,55
